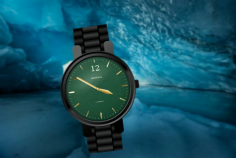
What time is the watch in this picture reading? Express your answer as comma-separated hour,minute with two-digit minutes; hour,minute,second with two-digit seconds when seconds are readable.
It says 3,51
